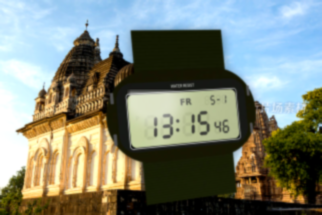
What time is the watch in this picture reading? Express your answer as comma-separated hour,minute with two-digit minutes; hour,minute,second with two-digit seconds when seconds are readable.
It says 13,15,46
